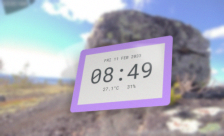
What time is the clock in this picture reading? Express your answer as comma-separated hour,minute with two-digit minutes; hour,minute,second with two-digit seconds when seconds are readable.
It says 8,49
